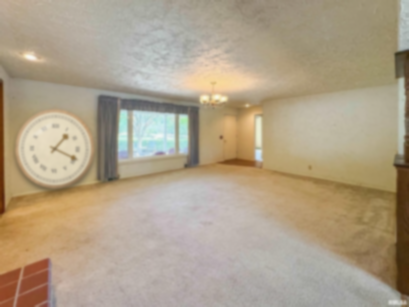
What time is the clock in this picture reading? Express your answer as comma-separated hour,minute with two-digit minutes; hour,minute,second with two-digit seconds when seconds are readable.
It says 1,19
